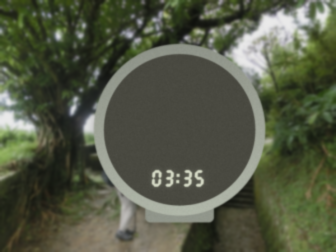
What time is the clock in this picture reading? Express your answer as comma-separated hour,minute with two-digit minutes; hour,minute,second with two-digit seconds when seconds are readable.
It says 3,35
